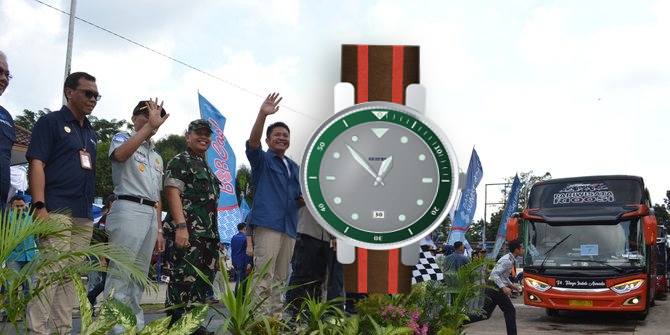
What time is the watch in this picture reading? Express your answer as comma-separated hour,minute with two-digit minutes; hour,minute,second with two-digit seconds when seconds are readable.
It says 12,53
